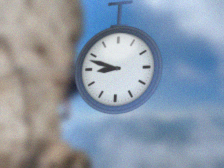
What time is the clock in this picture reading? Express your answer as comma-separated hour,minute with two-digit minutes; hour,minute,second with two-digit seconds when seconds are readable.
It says 8,48
